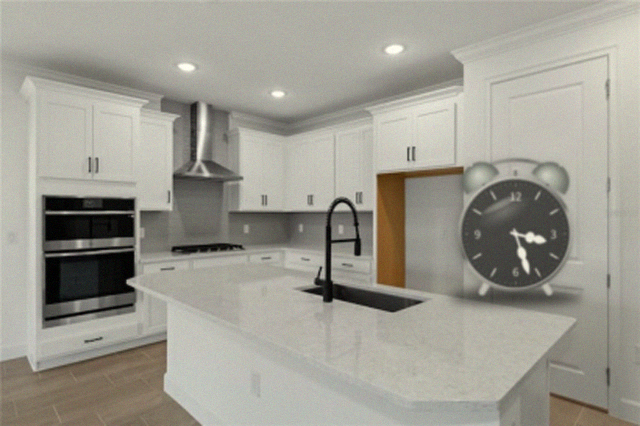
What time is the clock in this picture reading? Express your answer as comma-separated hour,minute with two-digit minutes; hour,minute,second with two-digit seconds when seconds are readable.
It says 3,27
